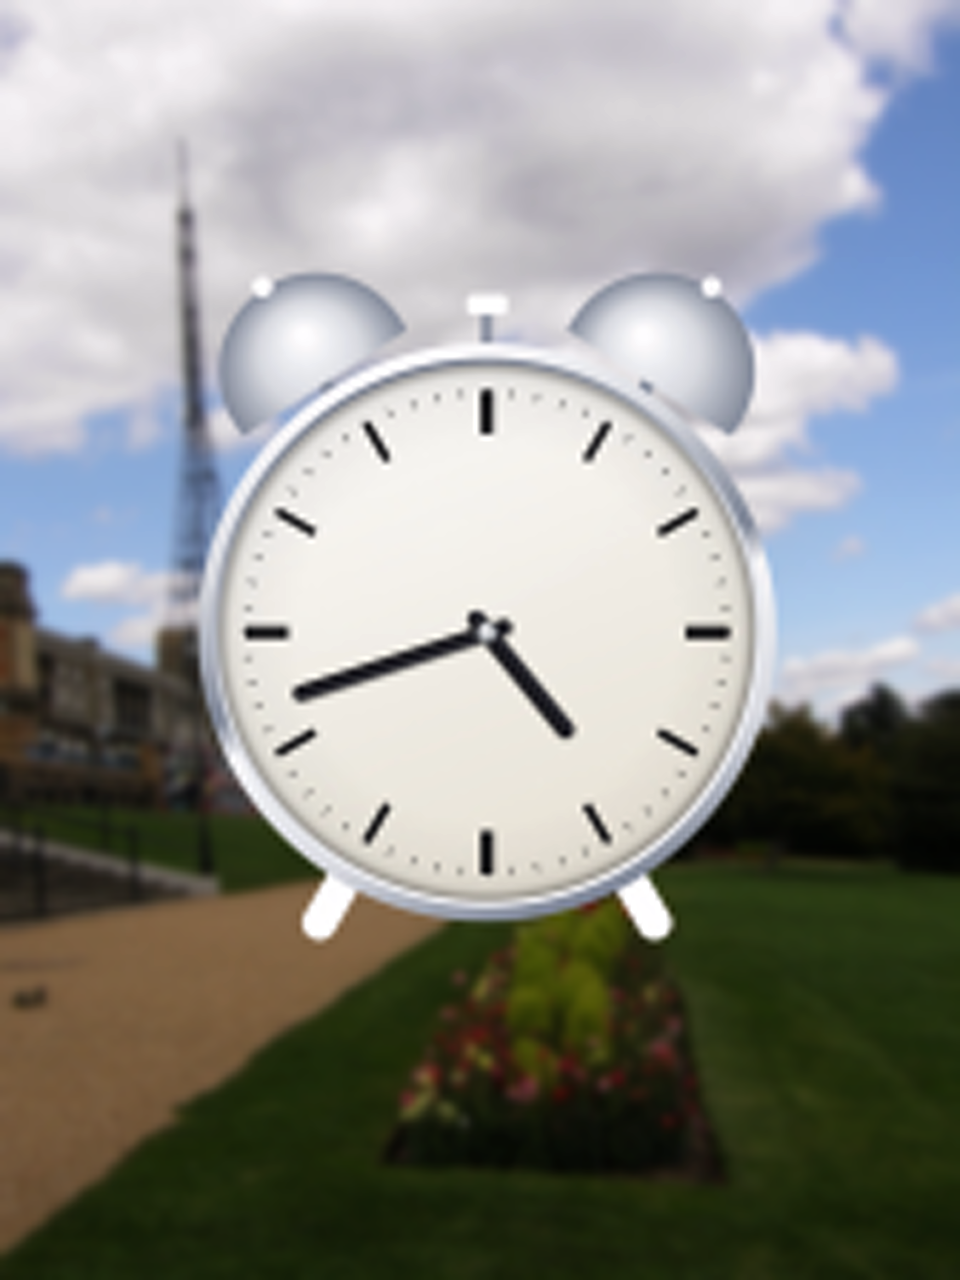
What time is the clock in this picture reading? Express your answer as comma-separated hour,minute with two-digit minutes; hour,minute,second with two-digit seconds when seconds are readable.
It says 4,42
